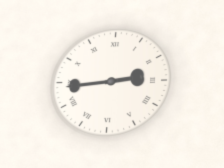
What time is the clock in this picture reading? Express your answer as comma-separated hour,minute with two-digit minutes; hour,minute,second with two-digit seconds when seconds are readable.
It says 2,44
